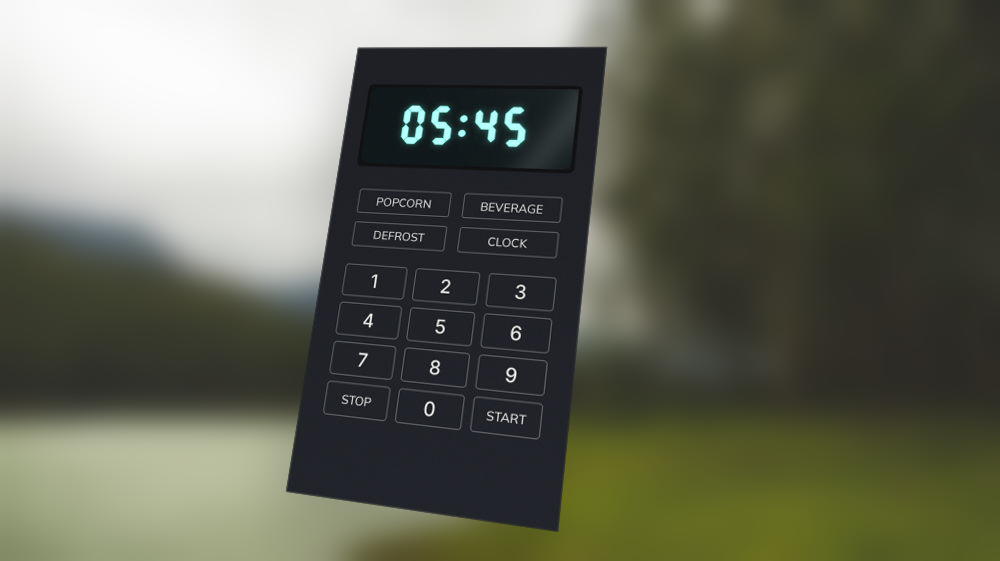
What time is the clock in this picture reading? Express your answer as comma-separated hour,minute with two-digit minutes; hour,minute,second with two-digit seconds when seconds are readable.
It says 5,45
